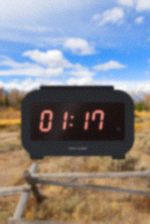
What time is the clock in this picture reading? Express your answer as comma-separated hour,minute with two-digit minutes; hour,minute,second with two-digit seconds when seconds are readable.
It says 1,17
